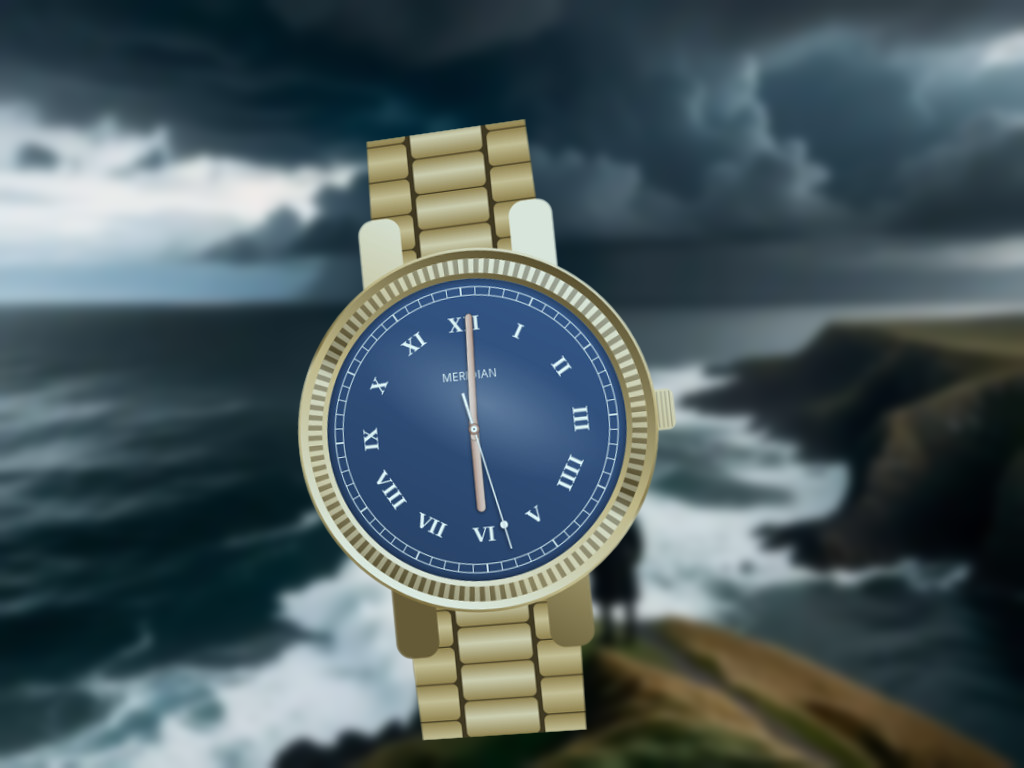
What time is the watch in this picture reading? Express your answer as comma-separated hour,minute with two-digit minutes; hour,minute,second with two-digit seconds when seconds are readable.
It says 6,00,28
